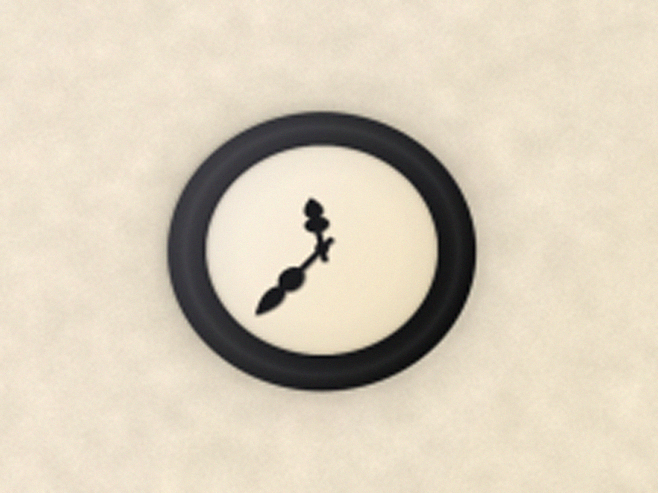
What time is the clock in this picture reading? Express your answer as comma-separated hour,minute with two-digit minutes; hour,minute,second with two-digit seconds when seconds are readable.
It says 11,37
